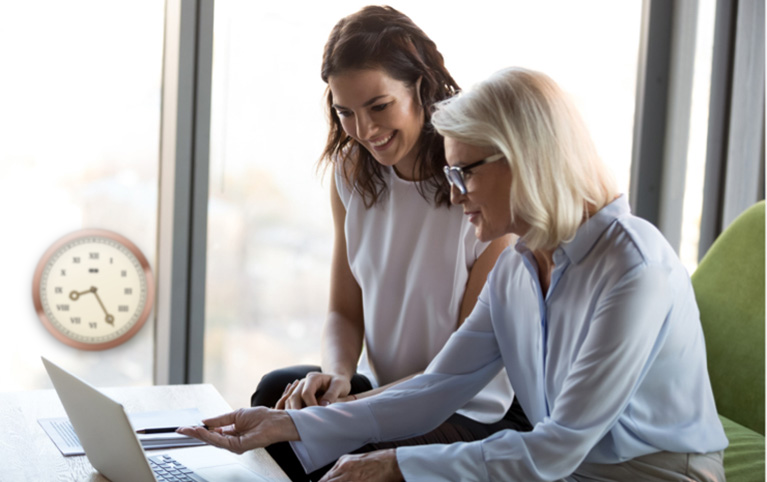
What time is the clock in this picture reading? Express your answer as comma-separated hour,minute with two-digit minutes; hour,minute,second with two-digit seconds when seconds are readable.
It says 8,25
